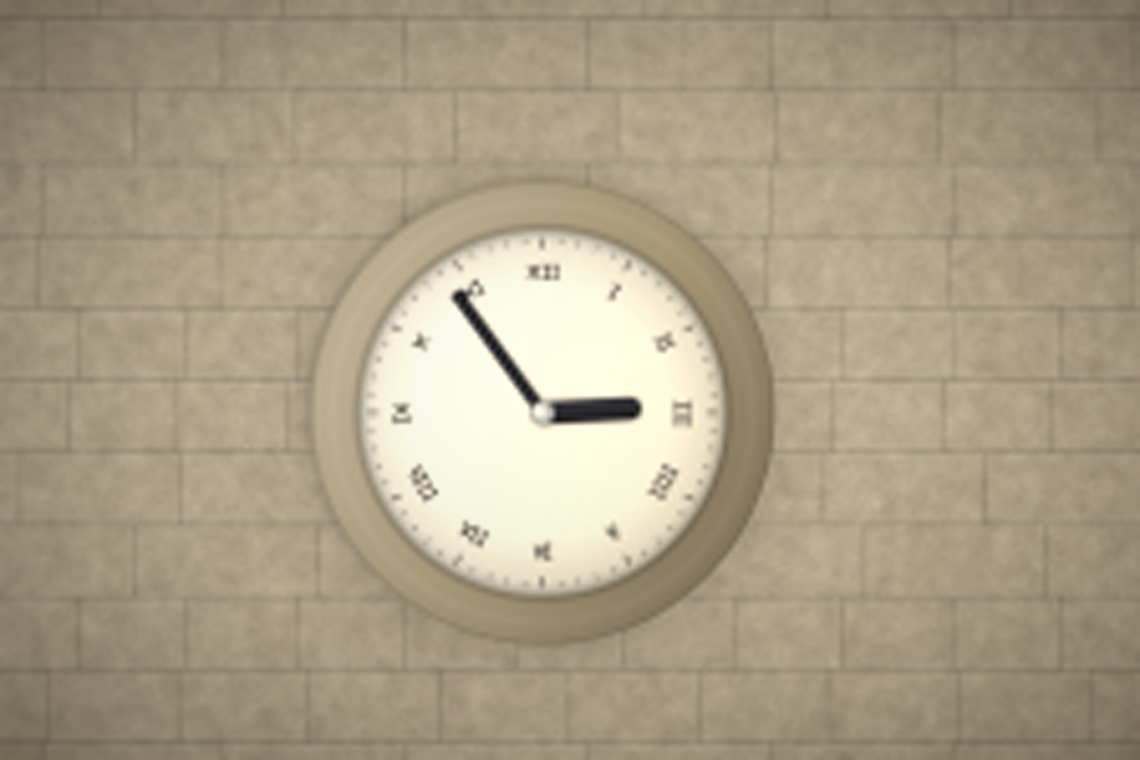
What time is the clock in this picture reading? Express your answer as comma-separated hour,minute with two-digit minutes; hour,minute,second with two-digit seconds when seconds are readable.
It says 2,54
